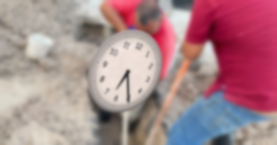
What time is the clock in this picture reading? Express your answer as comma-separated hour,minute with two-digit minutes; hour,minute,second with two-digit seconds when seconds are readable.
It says 6,25
